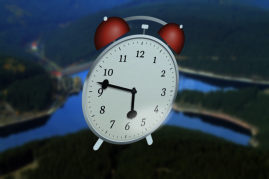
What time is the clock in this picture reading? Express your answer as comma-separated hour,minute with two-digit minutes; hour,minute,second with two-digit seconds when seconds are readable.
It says 5,47
